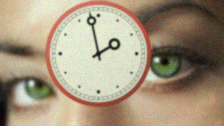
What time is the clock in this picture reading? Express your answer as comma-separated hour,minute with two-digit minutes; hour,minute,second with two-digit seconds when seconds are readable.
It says 1,58
